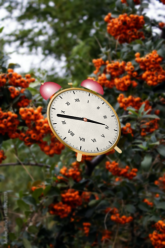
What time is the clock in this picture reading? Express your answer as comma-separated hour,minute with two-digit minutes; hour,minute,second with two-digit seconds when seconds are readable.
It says 3,48
